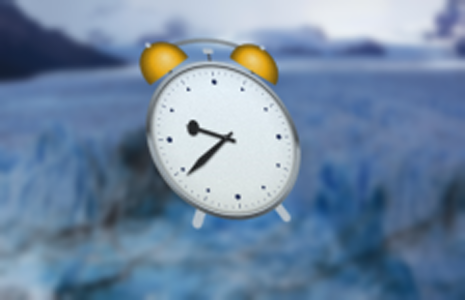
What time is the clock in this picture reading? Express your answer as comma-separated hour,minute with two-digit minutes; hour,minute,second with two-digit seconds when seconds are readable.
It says 9,39
